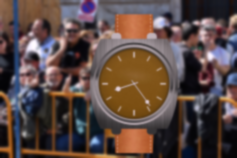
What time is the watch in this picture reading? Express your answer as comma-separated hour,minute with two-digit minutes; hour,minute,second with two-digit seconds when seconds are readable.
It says 8,24
